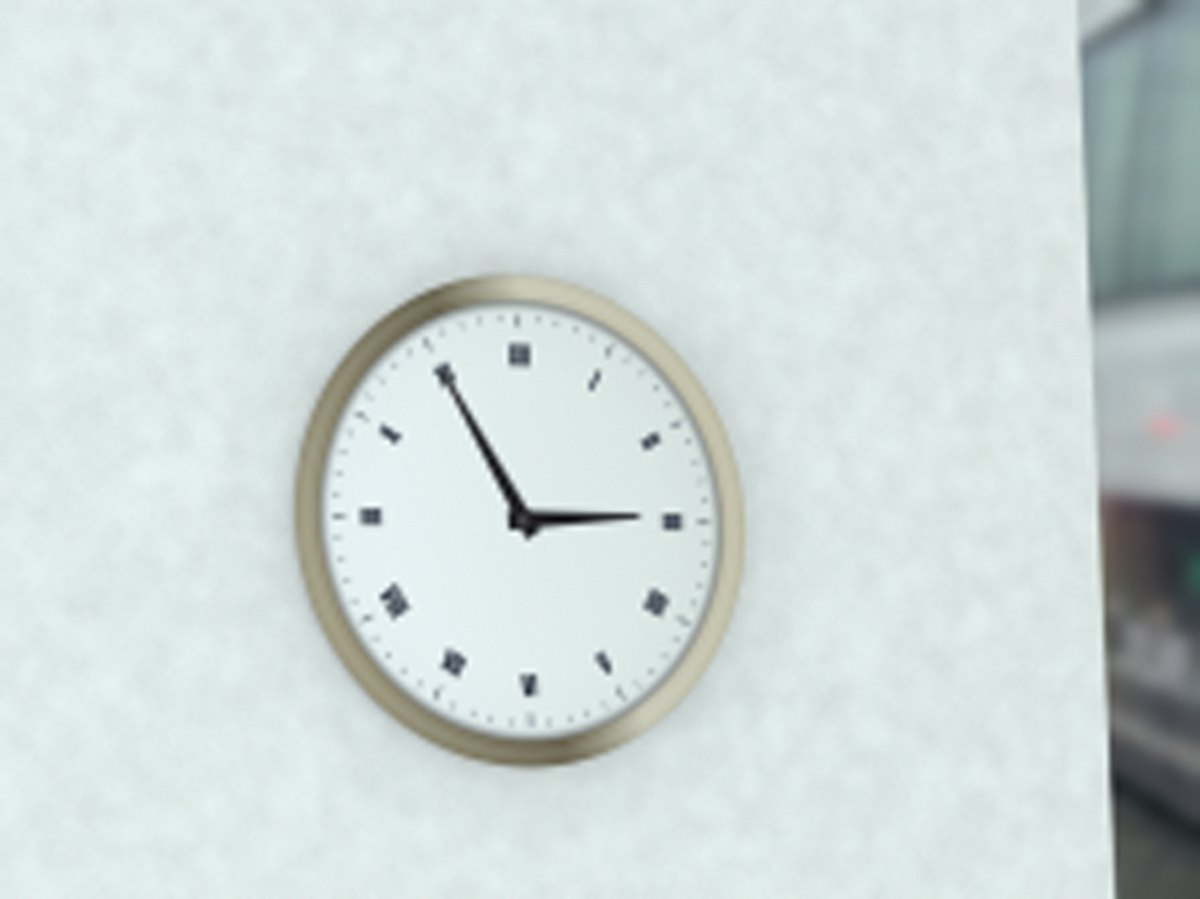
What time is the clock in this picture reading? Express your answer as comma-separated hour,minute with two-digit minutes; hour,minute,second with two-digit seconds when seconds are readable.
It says 2,55
